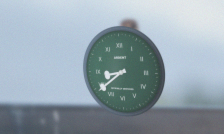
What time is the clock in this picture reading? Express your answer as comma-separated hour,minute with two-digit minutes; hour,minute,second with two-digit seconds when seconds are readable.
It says 8,39
